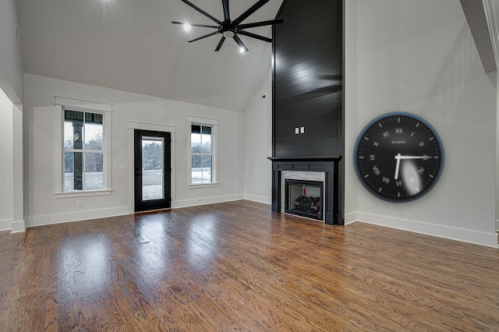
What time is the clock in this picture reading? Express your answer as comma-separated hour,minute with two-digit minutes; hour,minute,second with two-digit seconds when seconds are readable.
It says 6,15
